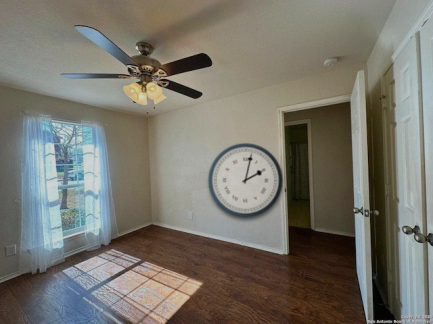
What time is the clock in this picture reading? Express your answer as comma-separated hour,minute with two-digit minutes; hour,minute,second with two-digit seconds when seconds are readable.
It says 2,02
